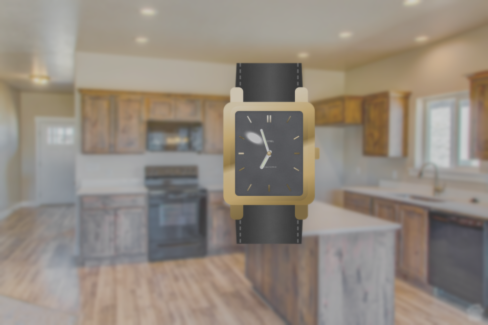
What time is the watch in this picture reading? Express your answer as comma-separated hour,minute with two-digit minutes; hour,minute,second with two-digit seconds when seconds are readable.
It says 6,57
